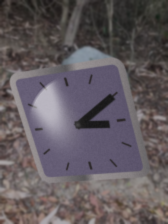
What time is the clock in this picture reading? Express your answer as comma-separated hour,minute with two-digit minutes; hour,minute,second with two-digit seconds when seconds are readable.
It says 3,10
